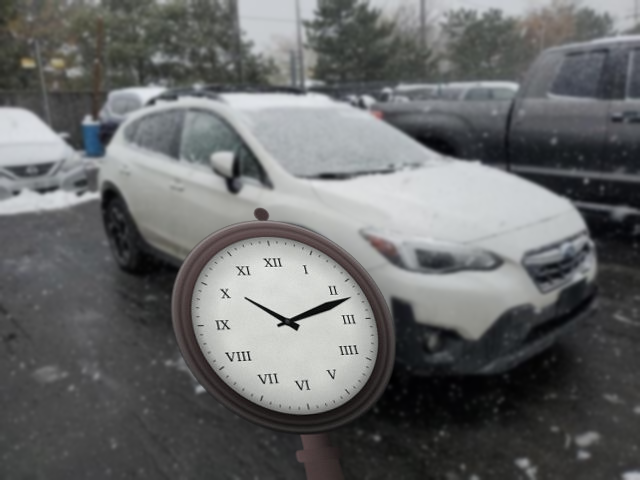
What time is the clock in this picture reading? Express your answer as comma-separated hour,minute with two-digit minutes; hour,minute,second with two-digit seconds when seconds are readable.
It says 10,12
